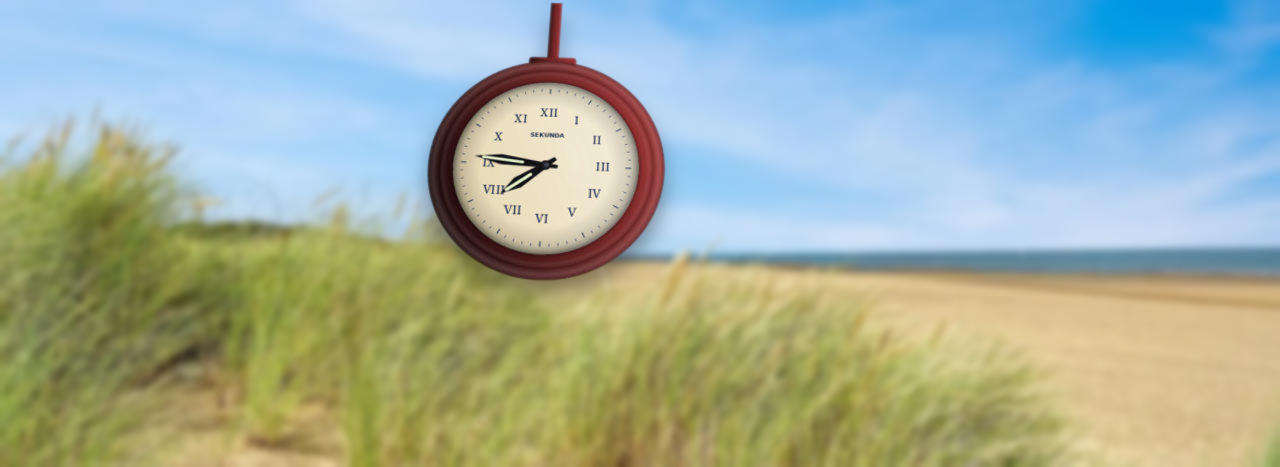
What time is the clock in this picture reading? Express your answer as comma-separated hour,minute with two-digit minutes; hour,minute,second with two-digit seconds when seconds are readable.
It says 7,46
